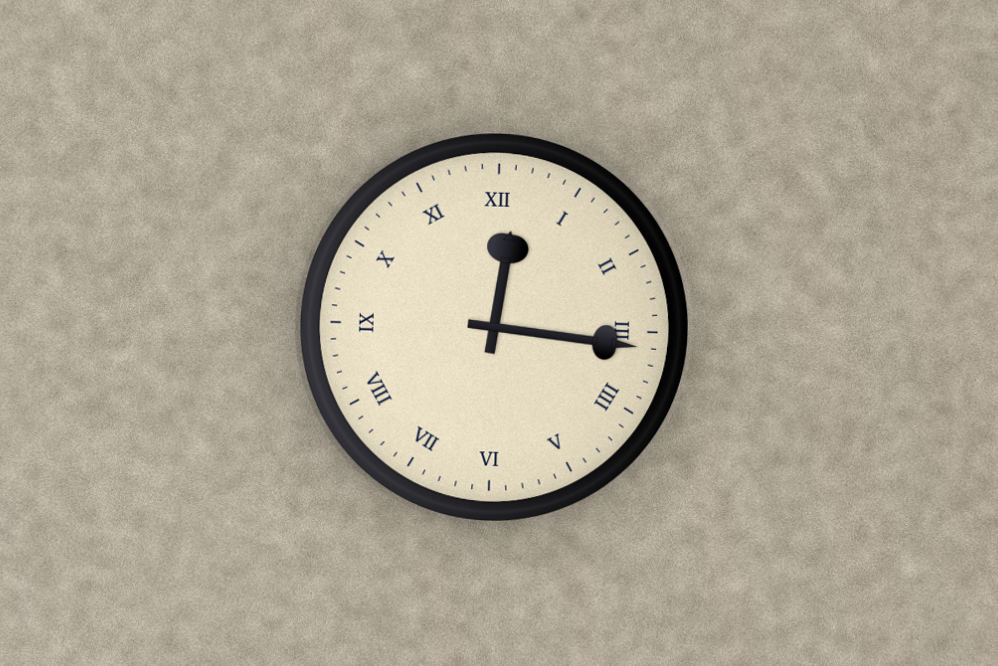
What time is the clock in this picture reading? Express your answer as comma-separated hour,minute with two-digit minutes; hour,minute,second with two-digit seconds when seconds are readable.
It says 12,16
